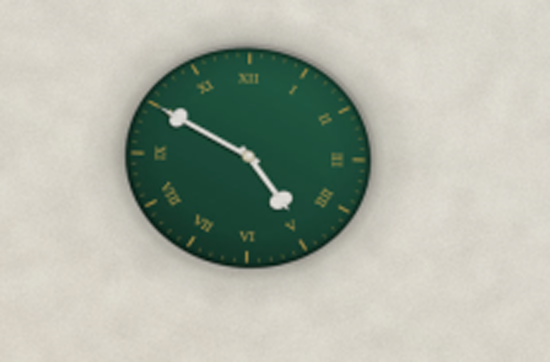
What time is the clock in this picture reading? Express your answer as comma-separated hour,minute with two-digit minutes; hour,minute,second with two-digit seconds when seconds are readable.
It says 4,50
